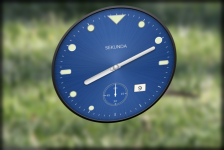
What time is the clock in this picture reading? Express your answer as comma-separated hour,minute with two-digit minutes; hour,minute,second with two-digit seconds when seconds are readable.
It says 8,11
